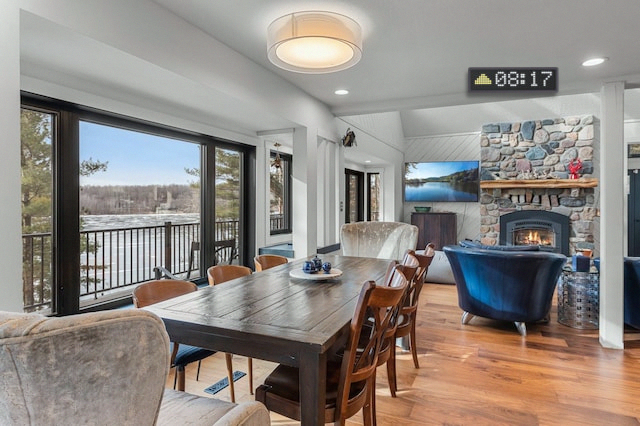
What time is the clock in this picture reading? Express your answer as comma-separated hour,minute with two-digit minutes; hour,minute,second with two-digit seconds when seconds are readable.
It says 8,17
